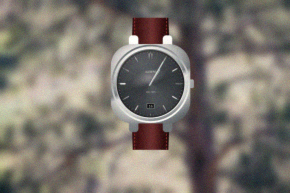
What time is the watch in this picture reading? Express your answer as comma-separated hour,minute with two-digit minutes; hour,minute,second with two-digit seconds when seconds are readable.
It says 1,05
